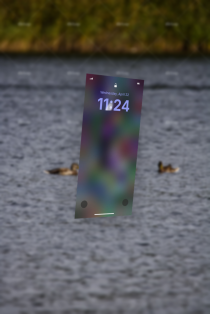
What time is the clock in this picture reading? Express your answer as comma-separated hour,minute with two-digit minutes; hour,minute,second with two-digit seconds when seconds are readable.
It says 11,24
